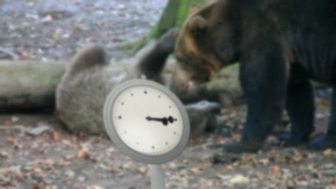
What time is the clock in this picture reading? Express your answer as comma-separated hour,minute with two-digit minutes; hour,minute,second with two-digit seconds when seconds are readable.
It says 3,15
